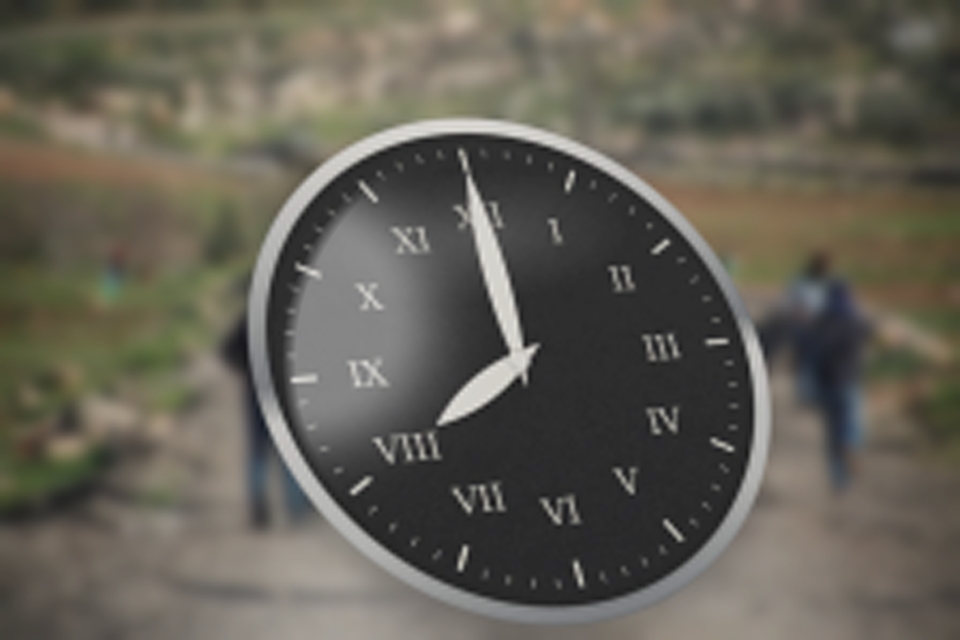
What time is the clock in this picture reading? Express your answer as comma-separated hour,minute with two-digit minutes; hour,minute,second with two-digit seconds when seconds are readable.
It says 8,00
